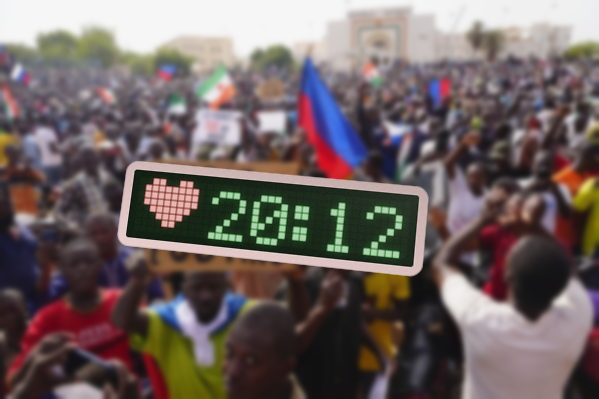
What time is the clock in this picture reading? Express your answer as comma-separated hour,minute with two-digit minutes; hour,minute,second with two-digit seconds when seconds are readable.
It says 20,12
